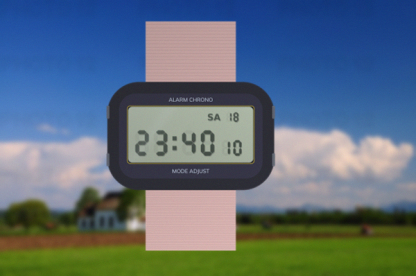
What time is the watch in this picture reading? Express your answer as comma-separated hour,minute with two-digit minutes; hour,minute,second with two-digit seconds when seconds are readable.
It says 23,40,10
